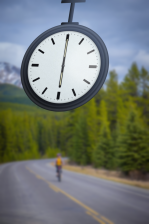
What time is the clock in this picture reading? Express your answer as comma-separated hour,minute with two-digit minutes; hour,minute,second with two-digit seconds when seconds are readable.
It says 6,00
